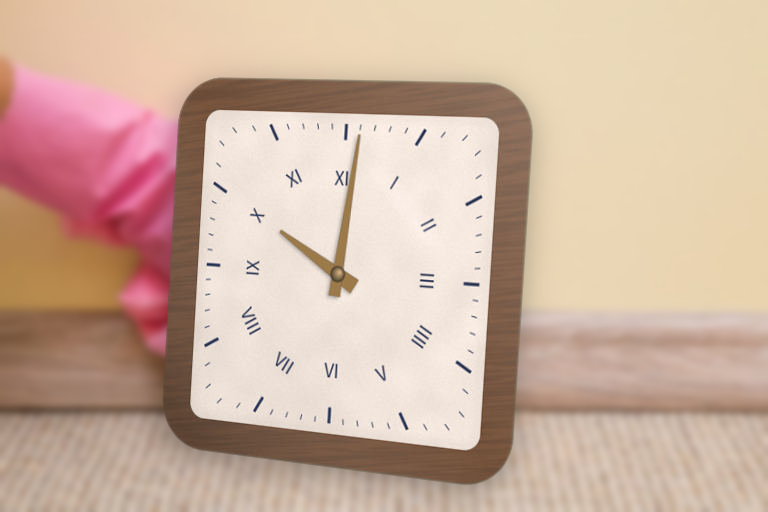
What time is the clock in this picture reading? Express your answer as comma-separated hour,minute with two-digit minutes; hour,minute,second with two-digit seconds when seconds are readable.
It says 10,01
